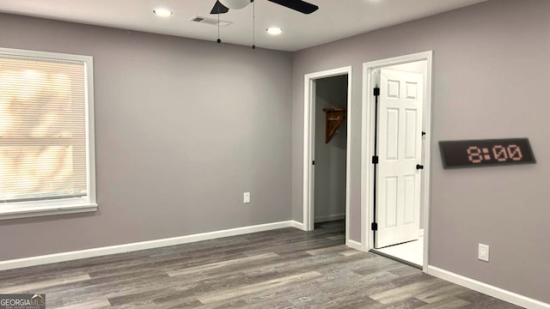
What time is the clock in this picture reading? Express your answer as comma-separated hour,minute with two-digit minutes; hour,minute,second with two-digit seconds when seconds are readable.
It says 8,00
